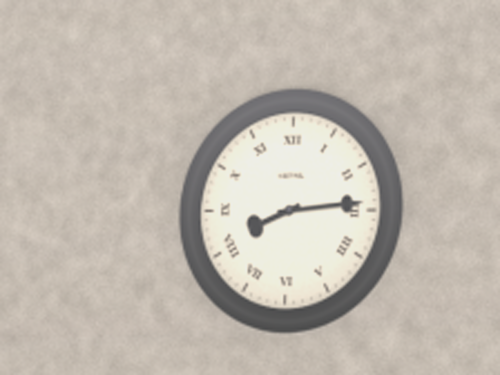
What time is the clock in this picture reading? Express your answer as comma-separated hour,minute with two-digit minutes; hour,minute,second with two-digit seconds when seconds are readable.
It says 8,14
